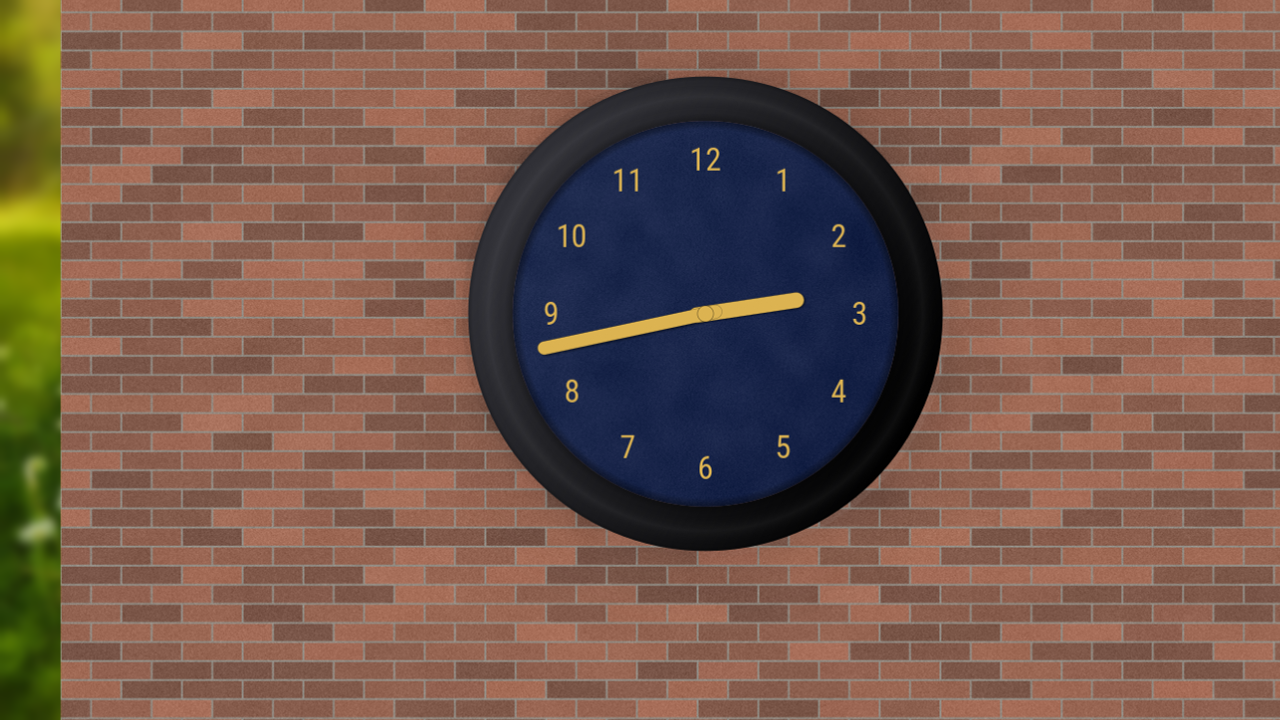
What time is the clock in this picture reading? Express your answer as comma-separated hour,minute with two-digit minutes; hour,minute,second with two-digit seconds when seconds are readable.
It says 2,43
